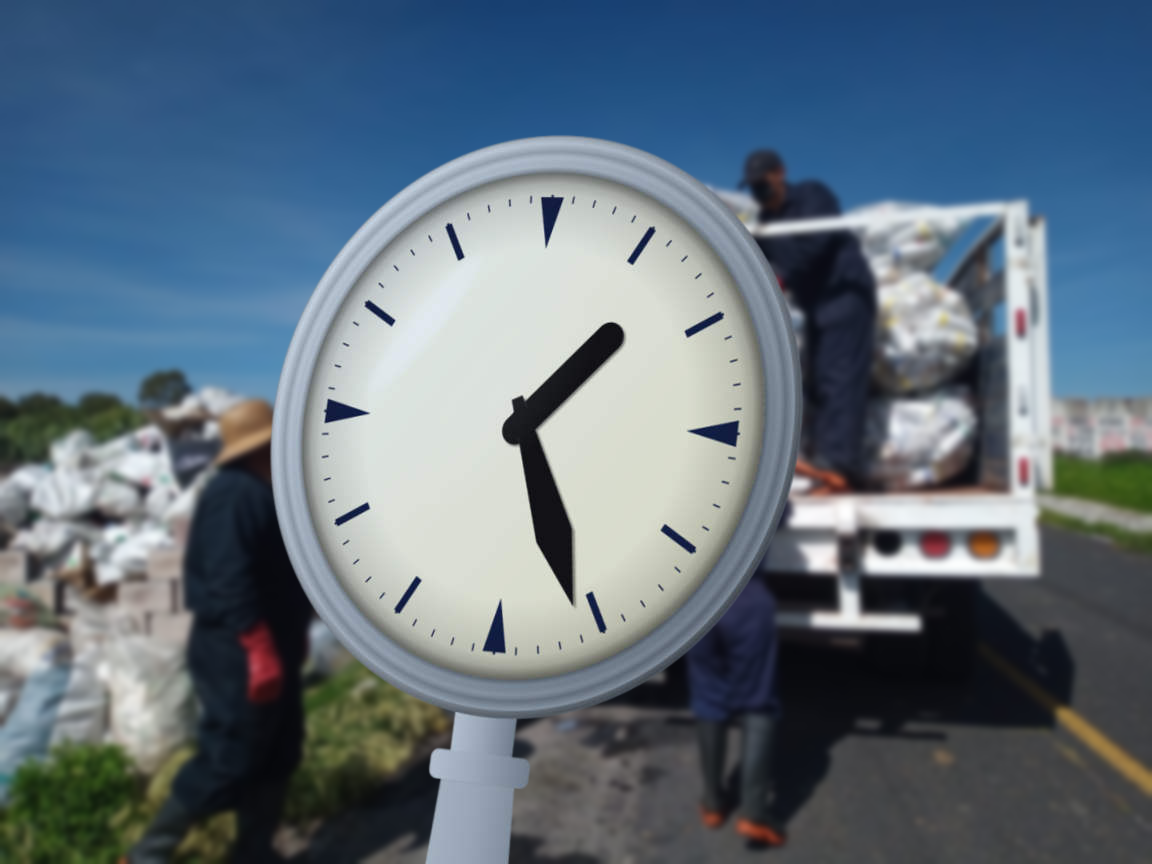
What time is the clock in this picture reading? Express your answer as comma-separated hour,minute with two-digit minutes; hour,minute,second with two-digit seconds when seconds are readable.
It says 1,26
